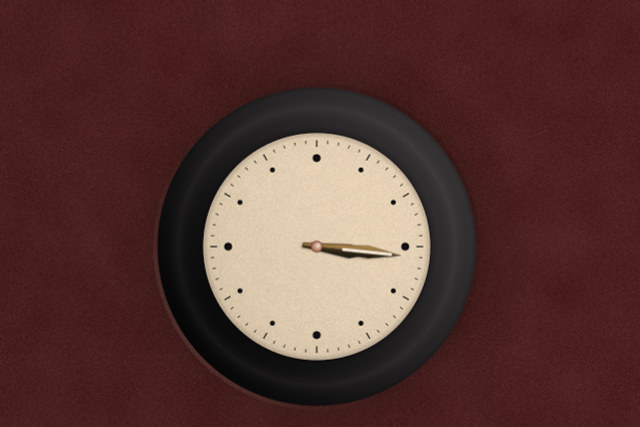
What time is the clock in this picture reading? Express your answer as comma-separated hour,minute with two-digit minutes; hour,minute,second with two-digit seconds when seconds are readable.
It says 3,16
